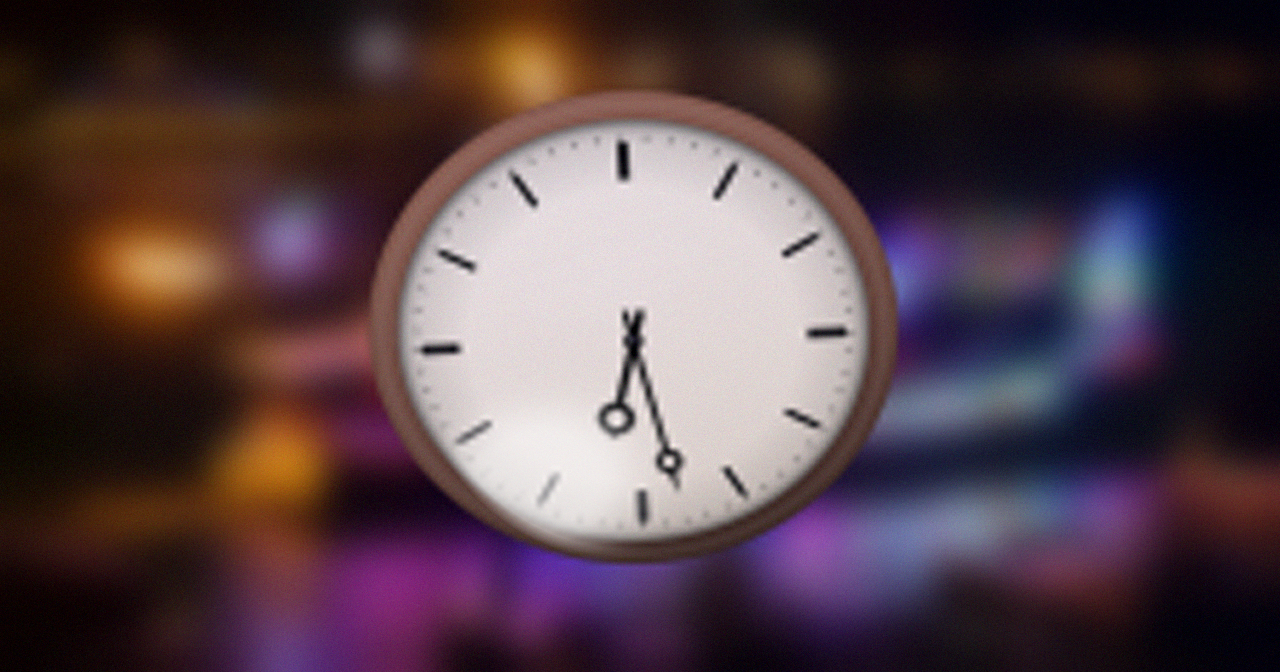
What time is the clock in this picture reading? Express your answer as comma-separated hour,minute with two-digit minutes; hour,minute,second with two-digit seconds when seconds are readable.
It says 6,28
